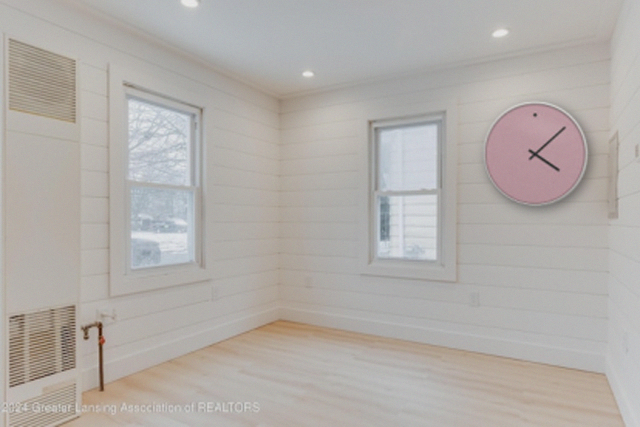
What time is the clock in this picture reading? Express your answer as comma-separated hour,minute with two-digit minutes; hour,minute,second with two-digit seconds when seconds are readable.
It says 4,08
